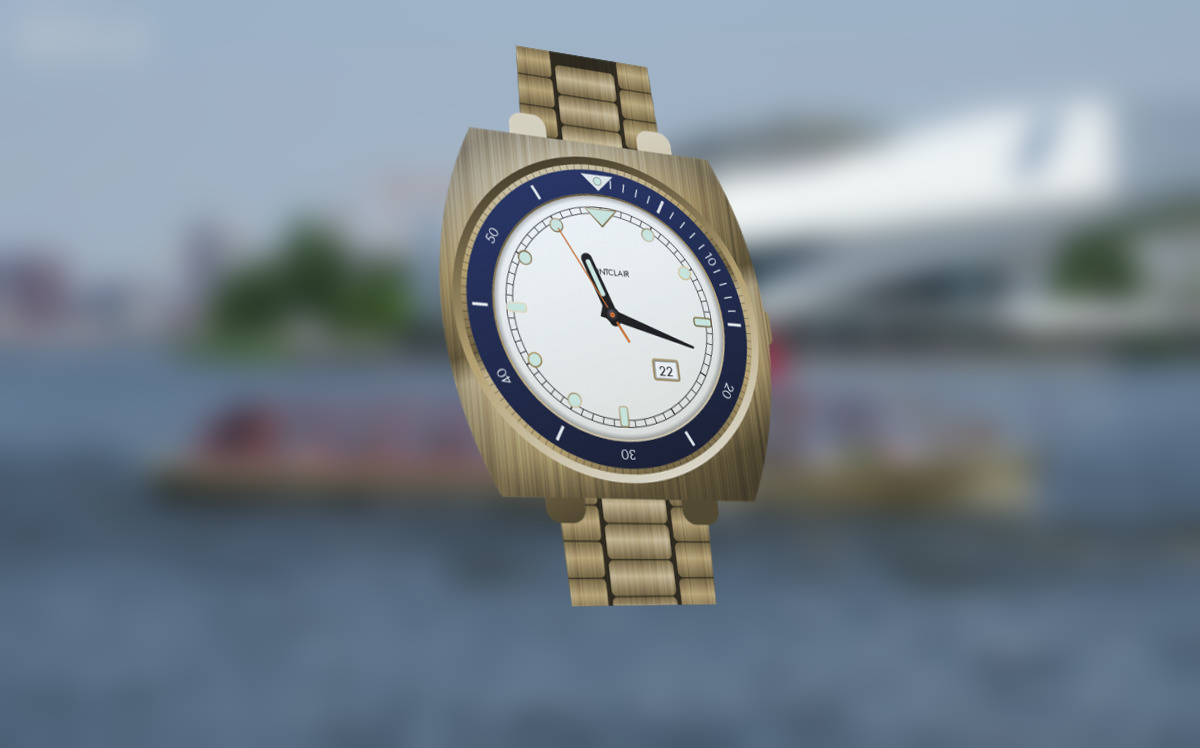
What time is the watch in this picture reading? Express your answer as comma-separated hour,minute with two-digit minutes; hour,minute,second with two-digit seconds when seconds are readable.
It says 11,17,55
